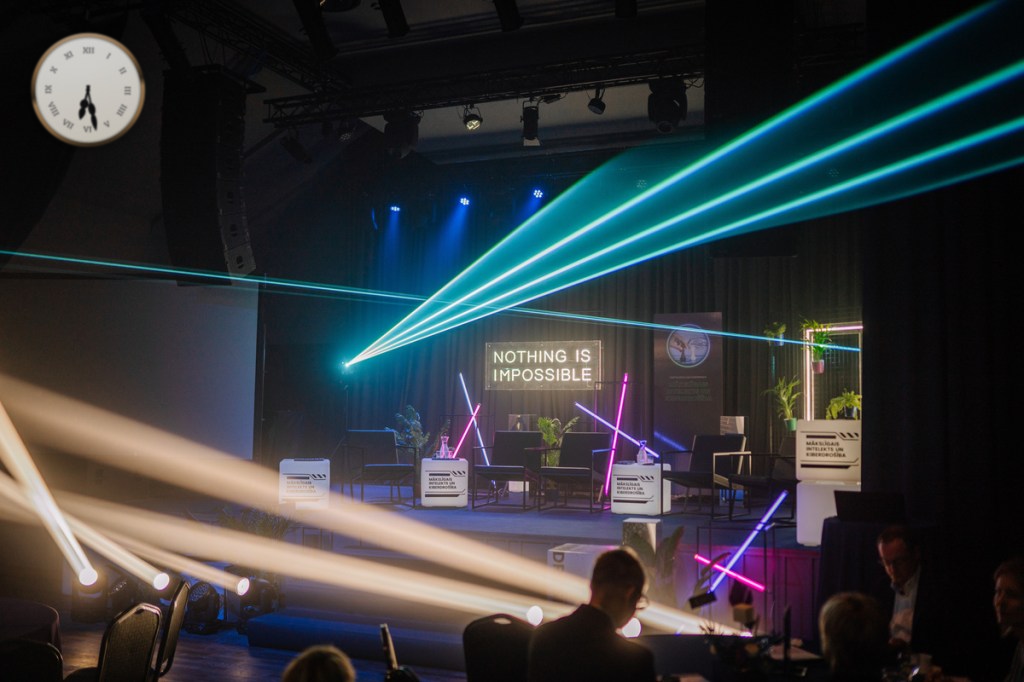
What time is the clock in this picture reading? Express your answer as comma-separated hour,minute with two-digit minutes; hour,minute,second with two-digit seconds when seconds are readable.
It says 6,28
